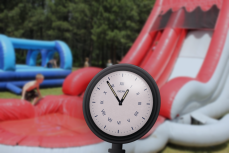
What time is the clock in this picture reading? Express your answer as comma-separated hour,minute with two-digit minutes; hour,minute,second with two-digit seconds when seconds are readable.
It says 12,54
